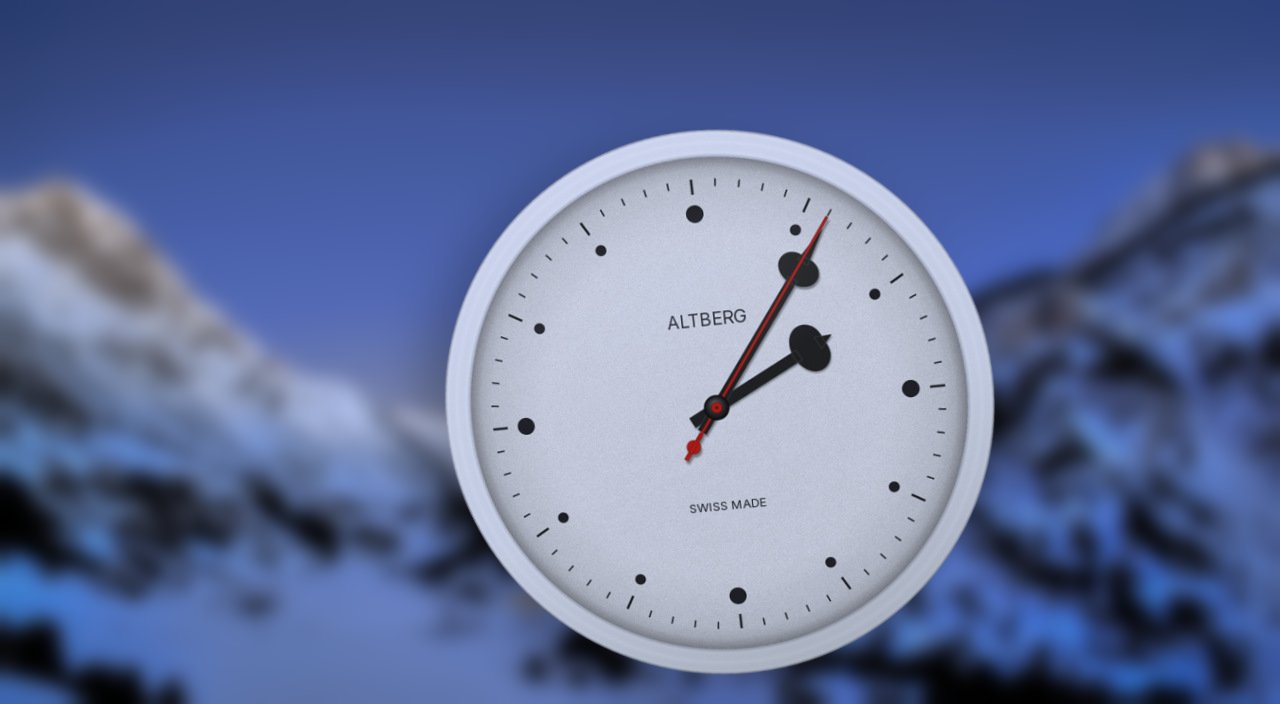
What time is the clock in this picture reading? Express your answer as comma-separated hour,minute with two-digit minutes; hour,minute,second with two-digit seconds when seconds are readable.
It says 2,06,06
